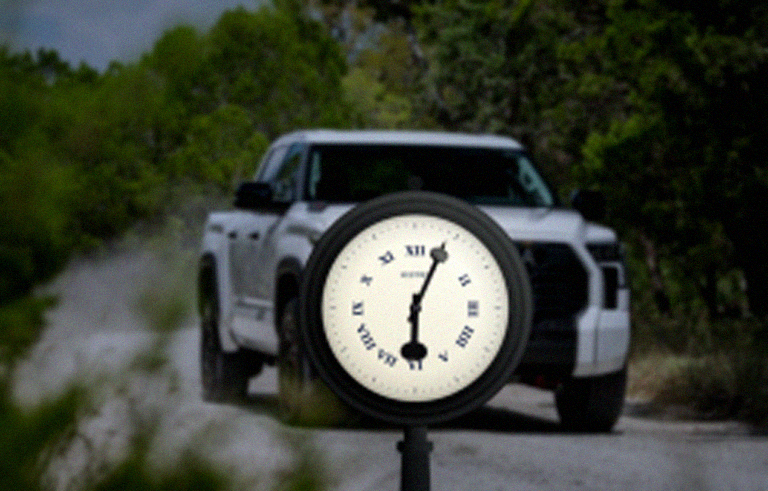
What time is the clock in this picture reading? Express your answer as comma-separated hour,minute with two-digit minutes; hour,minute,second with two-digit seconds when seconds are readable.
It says 6,04
